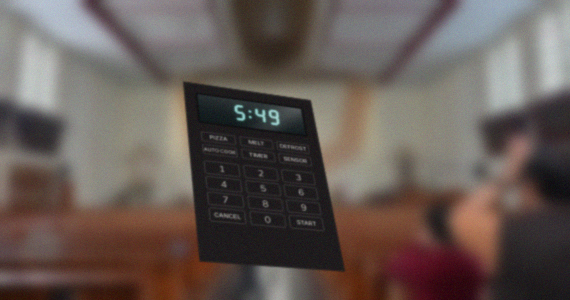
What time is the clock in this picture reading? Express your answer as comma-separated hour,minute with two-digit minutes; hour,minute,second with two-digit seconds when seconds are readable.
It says 5,49
